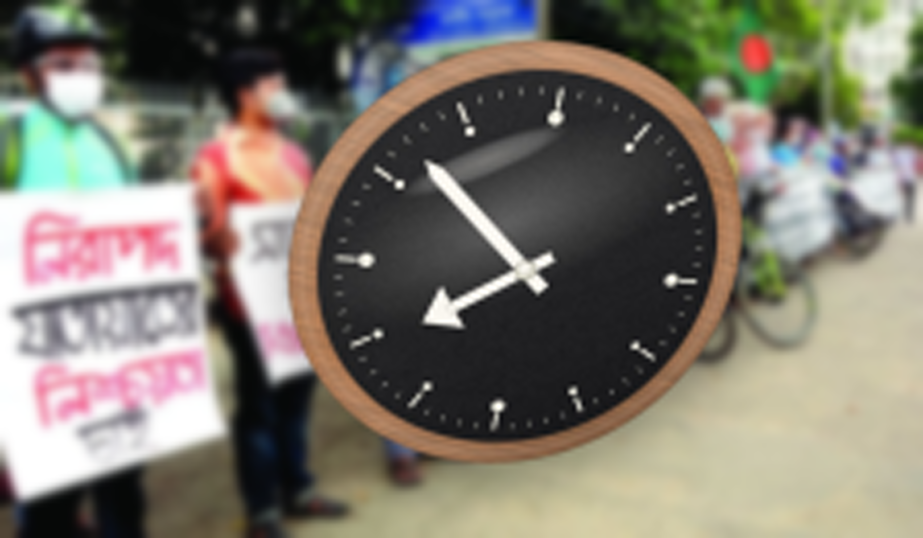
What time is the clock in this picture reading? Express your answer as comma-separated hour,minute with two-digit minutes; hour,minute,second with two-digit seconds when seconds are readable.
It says 7,52
